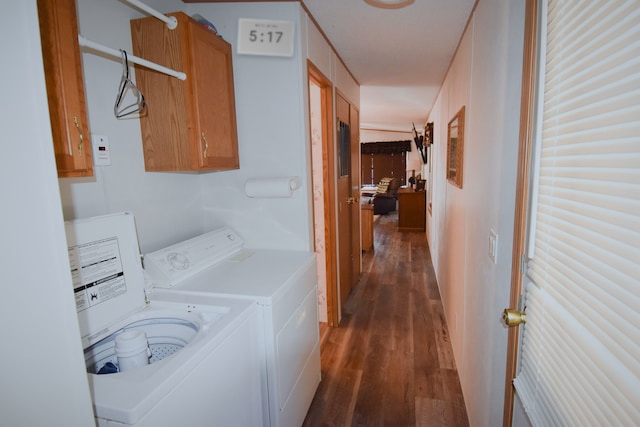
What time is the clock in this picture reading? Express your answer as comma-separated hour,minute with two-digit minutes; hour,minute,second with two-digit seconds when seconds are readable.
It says 5,17
